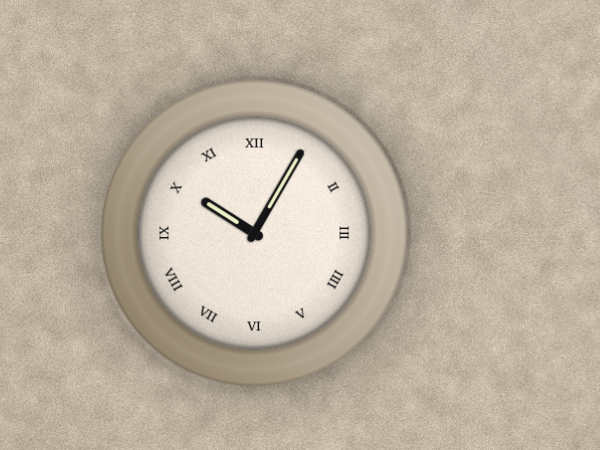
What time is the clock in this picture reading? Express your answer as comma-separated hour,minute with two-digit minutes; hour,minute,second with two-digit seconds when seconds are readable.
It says 10,05
